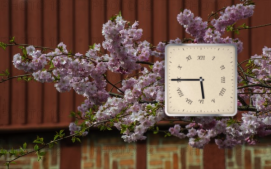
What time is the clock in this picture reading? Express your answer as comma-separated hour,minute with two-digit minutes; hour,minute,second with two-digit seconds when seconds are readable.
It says 5,45
